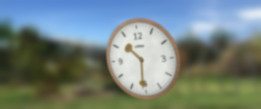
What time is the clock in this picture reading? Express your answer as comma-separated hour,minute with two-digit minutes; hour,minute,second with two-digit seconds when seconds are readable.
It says 10,31
